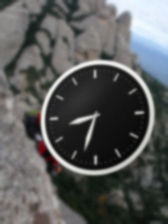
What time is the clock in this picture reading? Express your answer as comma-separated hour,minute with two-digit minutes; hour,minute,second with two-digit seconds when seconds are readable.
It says 8,33
